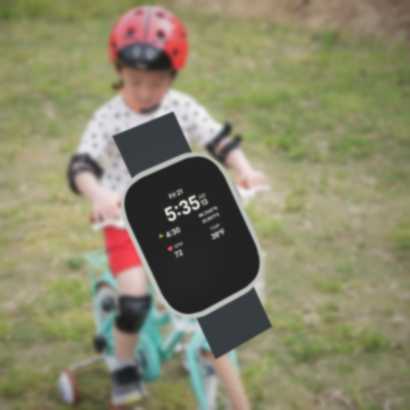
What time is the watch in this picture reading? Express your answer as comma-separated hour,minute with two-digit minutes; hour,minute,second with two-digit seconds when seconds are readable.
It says 5,35
